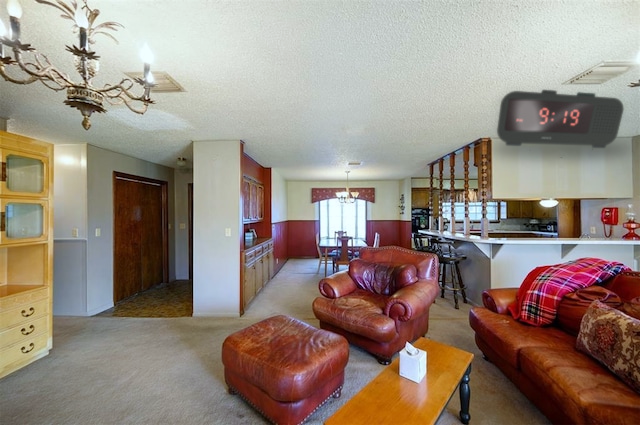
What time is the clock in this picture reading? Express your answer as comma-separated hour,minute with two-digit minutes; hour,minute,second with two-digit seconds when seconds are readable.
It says 9,19
